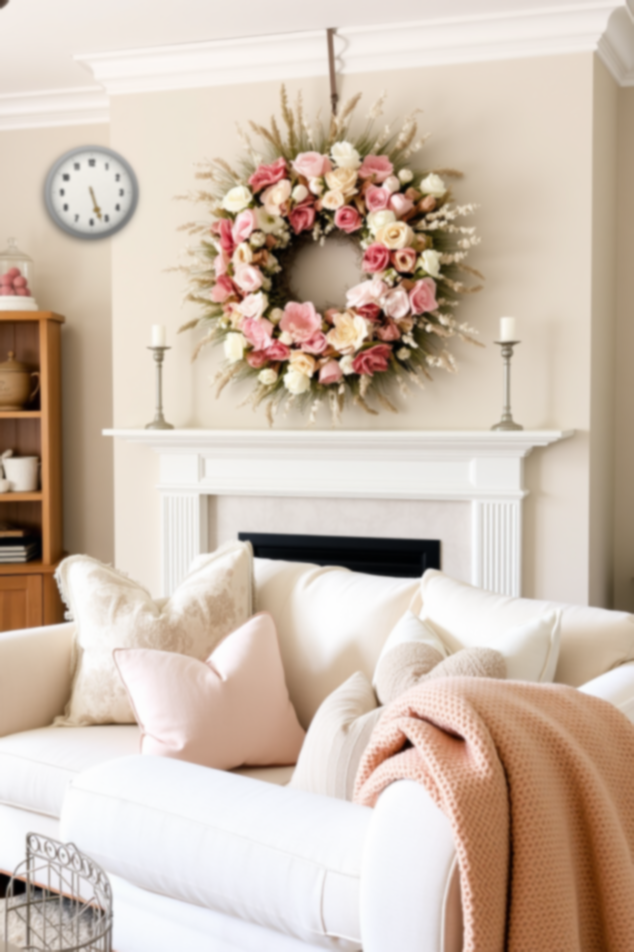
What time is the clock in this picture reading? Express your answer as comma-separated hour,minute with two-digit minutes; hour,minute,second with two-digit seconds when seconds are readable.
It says 5,27
